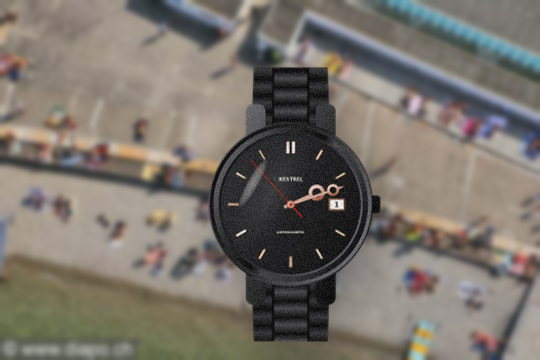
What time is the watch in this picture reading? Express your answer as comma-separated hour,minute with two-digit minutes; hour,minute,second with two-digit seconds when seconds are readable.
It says 2,11,53
